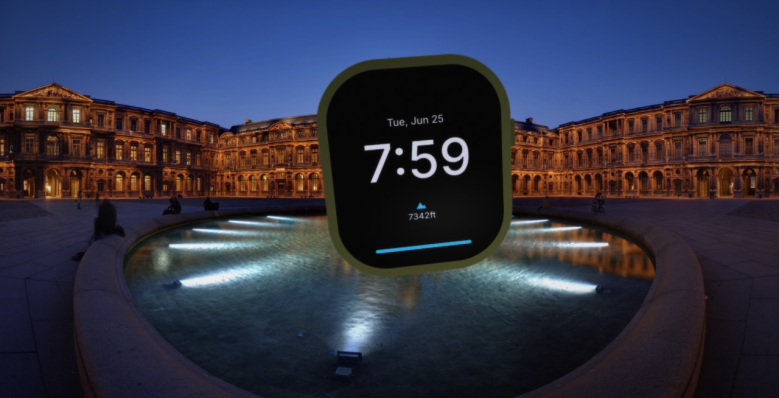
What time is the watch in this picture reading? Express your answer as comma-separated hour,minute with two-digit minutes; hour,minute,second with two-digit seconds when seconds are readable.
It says 7,59
